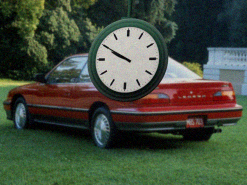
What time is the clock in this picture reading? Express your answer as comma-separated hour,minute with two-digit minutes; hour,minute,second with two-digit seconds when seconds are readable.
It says 9,50
